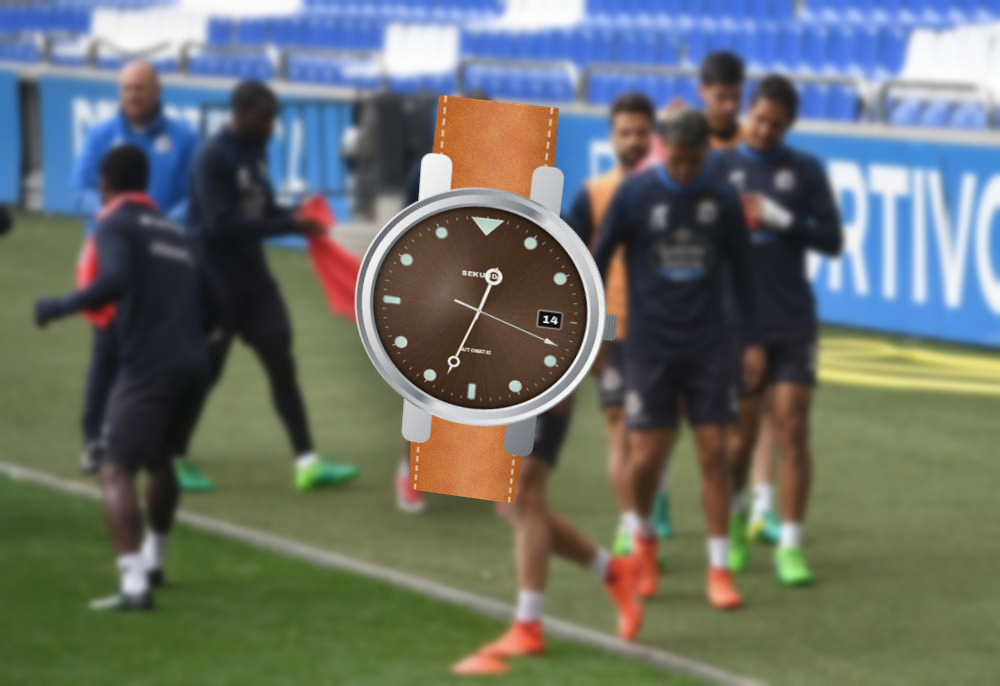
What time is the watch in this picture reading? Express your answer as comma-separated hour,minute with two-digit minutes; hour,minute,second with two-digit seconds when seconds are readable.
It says 12,33,18
